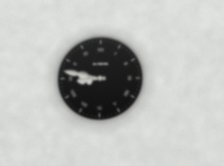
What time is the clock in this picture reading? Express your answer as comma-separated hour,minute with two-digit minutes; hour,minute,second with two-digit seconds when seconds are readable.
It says 8,47
